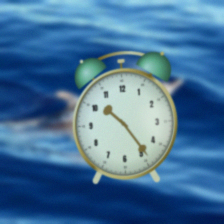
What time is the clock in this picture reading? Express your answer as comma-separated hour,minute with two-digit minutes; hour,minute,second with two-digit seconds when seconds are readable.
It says 10,24
